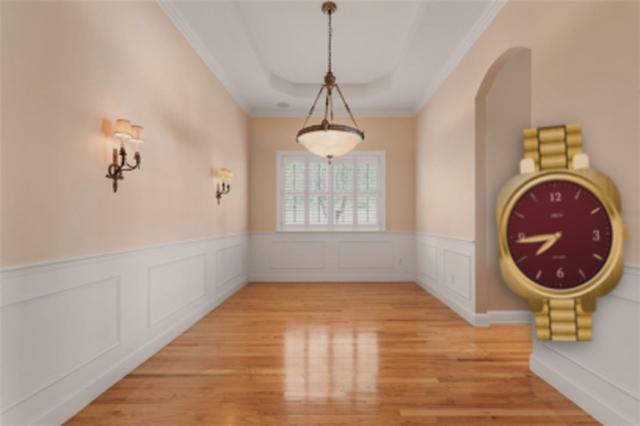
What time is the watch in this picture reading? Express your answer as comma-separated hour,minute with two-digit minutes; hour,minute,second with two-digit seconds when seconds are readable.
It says 7,44
